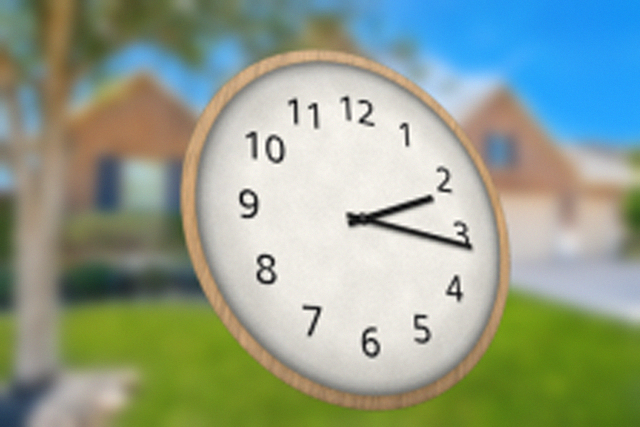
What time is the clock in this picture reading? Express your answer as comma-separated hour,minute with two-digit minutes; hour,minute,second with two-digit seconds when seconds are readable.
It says 2,16
